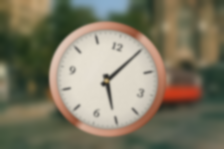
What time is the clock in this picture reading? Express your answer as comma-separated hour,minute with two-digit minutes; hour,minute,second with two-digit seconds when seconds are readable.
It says 5,05
